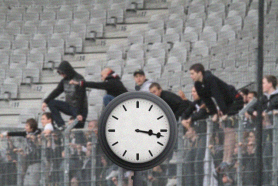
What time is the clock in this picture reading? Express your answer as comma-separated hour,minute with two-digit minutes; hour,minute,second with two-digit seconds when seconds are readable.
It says 3,17
